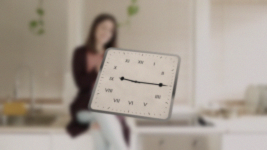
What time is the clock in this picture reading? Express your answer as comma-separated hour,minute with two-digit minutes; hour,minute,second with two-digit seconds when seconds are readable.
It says 9,15
